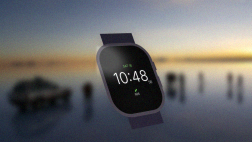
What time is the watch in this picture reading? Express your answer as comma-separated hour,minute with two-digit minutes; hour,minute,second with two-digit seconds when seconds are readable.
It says 10,48
